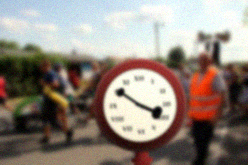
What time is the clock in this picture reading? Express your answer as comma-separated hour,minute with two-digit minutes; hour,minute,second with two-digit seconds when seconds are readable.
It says 3,51
